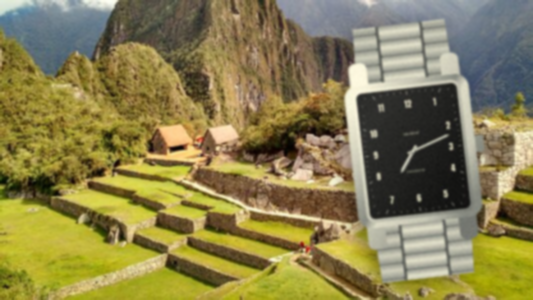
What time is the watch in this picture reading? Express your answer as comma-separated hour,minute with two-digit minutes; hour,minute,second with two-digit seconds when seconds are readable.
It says 7,12
